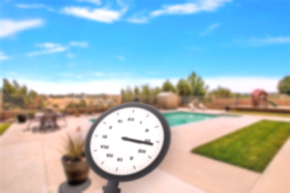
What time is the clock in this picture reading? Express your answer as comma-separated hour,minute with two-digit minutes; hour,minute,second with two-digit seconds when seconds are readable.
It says 3,16
